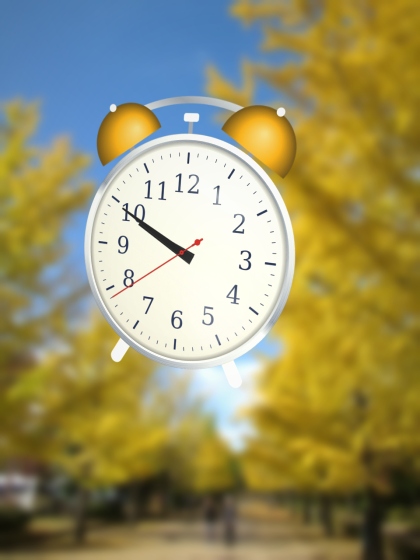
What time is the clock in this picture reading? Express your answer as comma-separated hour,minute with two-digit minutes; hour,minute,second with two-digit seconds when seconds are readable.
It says 9,49,39
